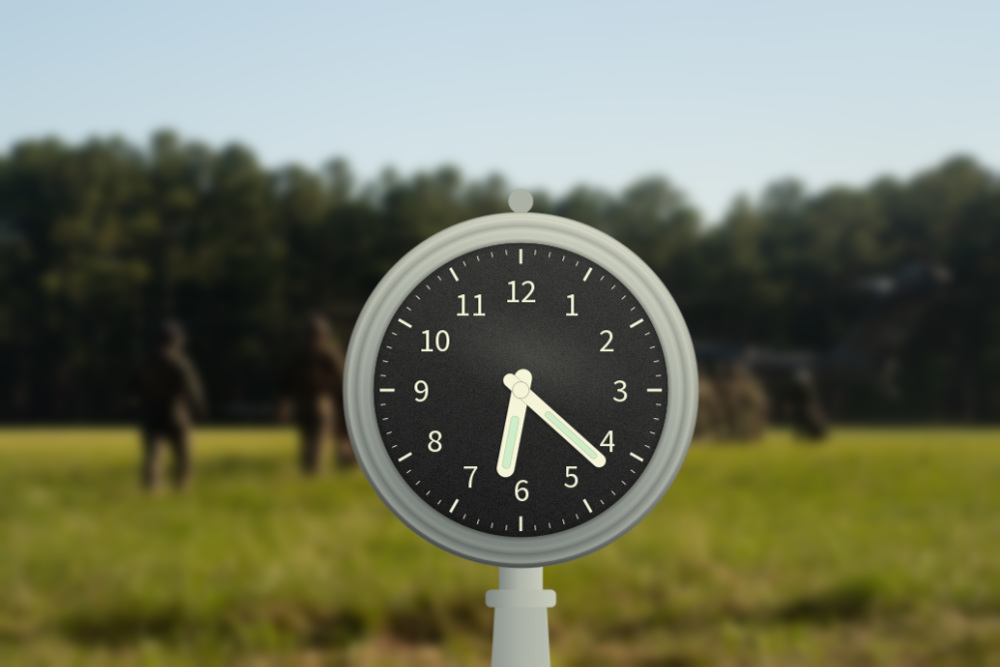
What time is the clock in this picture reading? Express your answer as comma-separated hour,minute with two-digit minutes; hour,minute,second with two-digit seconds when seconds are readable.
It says 6,22
